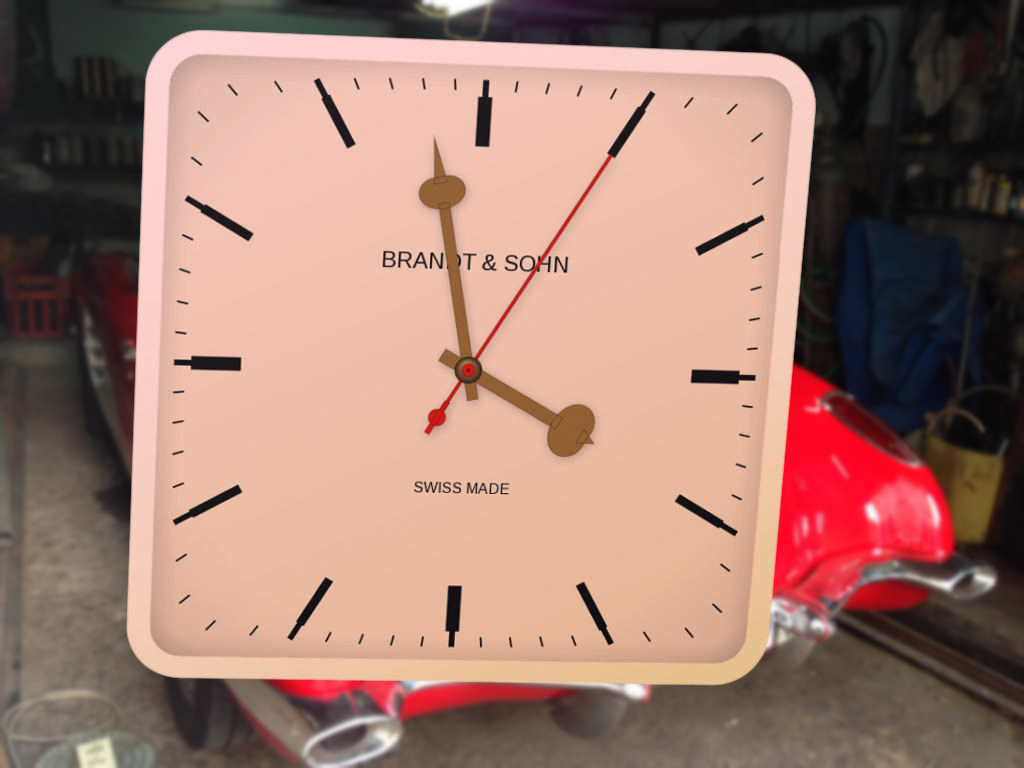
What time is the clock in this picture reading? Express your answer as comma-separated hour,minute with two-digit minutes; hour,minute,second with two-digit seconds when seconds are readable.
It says 3,58,05
